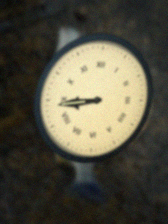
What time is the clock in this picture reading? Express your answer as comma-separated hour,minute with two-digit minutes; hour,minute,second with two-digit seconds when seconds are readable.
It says 8,44
